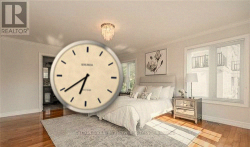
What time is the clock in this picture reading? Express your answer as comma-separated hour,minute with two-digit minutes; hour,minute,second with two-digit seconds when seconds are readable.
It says 6,39
